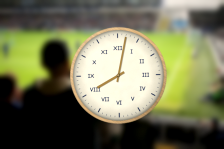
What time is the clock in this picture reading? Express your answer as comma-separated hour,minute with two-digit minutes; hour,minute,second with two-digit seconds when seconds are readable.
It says 8,02
